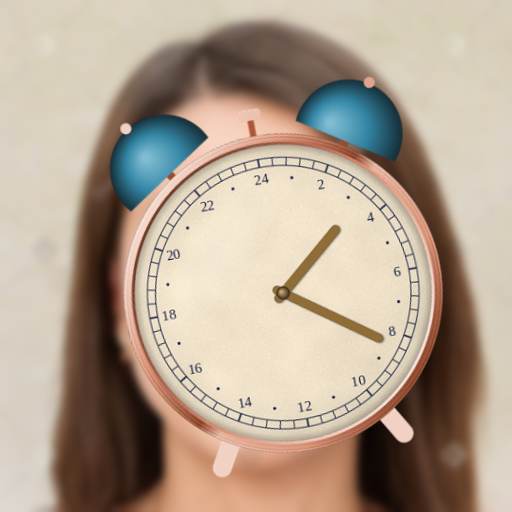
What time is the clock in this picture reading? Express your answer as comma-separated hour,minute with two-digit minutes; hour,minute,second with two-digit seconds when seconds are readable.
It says 3,21
